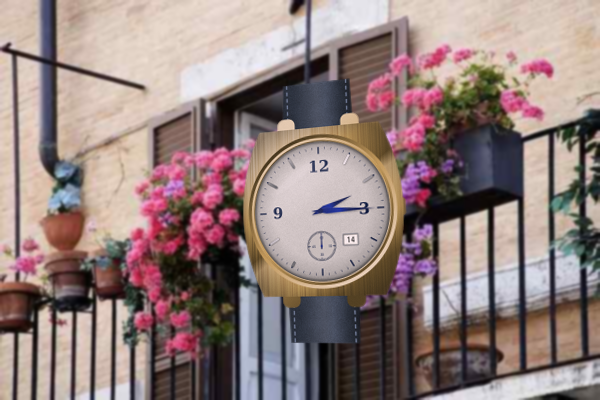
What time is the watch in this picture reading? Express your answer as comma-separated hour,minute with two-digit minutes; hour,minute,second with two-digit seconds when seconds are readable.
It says 2,15
